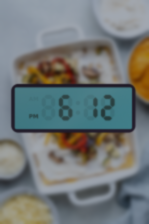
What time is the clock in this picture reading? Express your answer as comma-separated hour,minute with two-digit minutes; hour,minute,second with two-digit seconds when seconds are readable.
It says 6,12
